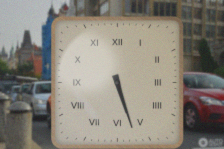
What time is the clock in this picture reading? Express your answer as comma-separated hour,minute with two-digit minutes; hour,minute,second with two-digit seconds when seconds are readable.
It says 5,27
